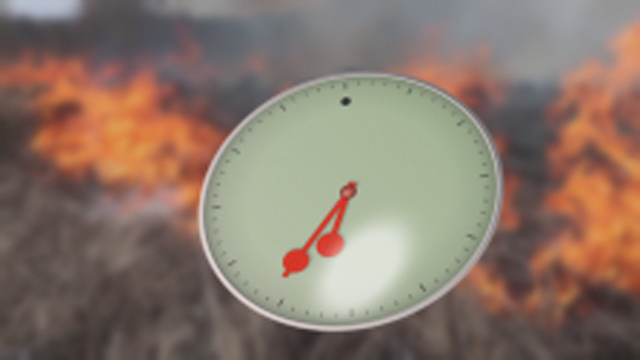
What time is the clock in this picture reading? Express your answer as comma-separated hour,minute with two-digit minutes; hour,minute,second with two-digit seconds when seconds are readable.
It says 6,36
